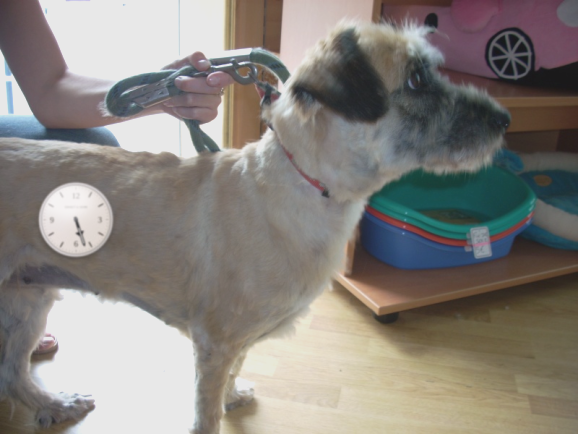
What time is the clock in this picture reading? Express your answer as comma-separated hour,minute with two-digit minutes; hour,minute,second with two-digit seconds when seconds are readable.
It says 5,27
